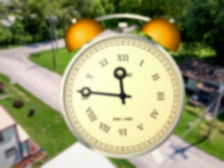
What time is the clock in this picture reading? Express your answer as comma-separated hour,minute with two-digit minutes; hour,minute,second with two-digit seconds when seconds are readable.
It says 11,46
